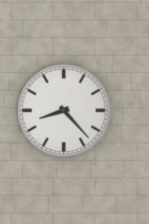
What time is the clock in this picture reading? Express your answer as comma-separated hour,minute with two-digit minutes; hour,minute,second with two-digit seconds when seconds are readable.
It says 8,23
